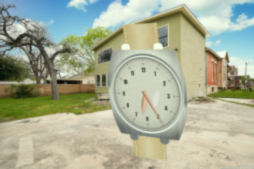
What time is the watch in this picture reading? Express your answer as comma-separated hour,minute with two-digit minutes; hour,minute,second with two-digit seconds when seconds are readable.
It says 6,25
